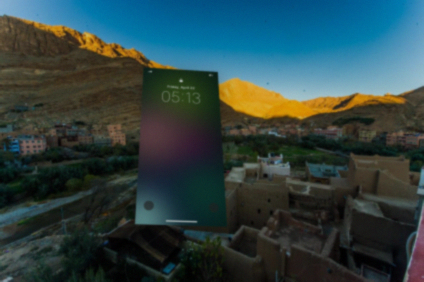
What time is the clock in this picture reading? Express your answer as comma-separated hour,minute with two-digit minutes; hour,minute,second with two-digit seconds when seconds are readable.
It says 5,13
